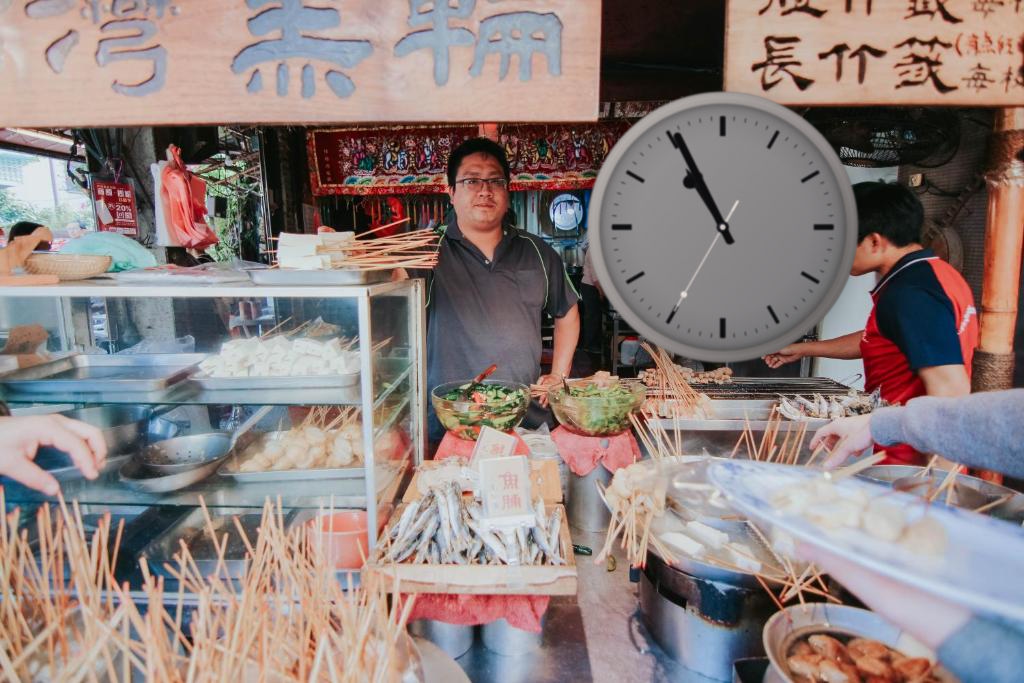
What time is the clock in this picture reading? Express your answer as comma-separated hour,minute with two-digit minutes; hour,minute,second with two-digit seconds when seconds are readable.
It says 10,55,35
